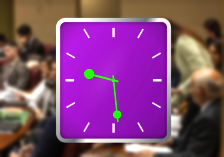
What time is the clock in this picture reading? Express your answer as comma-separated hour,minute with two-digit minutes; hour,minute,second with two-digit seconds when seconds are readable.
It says 9,29
